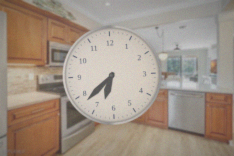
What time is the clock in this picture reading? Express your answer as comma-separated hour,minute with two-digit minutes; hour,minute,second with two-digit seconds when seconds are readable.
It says 6,38
